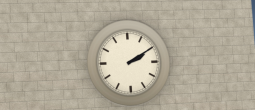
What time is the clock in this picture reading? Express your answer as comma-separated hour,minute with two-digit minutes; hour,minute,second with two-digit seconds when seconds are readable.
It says 2,10
